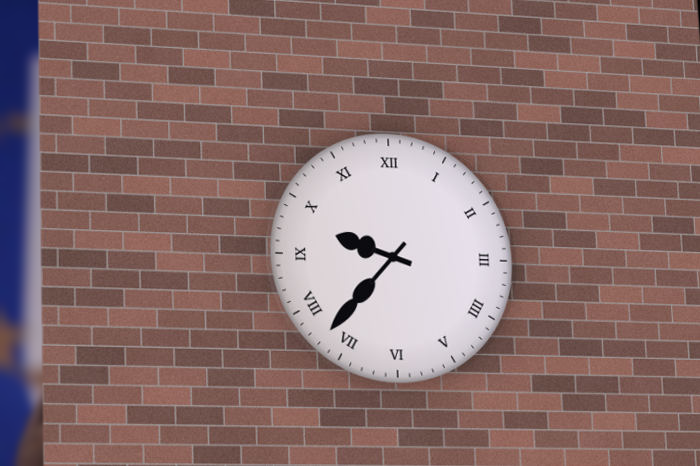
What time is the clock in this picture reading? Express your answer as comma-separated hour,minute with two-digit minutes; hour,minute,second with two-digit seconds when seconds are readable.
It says 9,37
